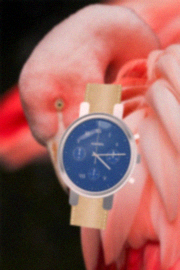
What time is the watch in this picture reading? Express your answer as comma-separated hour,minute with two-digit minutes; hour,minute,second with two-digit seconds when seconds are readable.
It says 4,14
